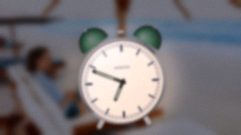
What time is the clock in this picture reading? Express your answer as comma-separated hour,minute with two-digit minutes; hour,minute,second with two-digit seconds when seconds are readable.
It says 6,49
